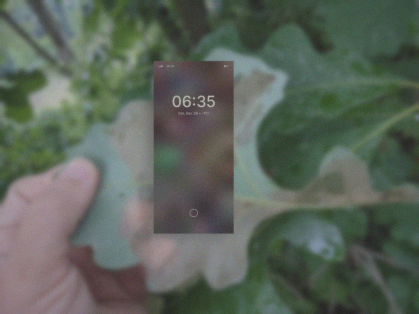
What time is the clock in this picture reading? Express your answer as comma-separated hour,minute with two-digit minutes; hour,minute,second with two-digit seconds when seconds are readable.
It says 6,35
